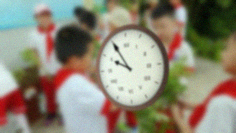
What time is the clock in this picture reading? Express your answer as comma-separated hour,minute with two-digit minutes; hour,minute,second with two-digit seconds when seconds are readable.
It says 9,55
